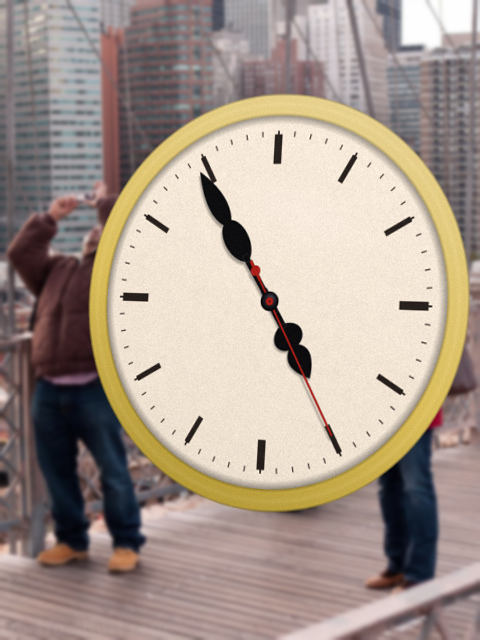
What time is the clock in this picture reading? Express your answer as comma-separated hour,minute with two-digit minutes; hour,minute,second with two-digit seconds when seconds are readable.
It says 4,54,25
